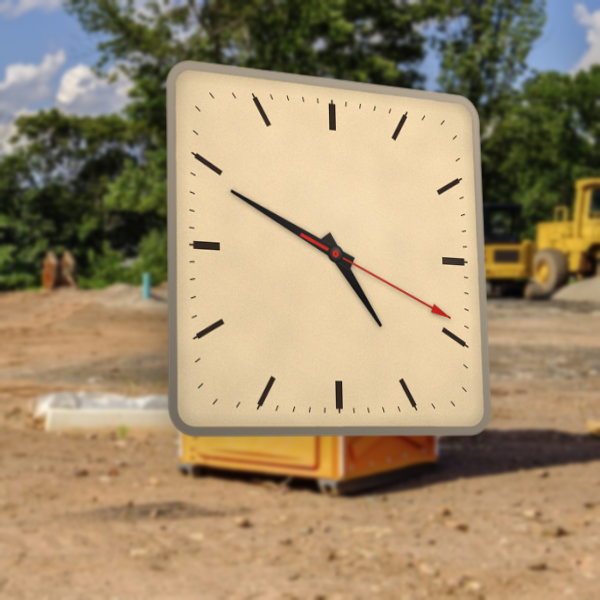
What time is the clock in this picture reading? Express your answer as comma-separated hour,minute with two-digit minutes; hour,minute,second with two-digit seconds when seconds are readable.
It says 4,49,19
